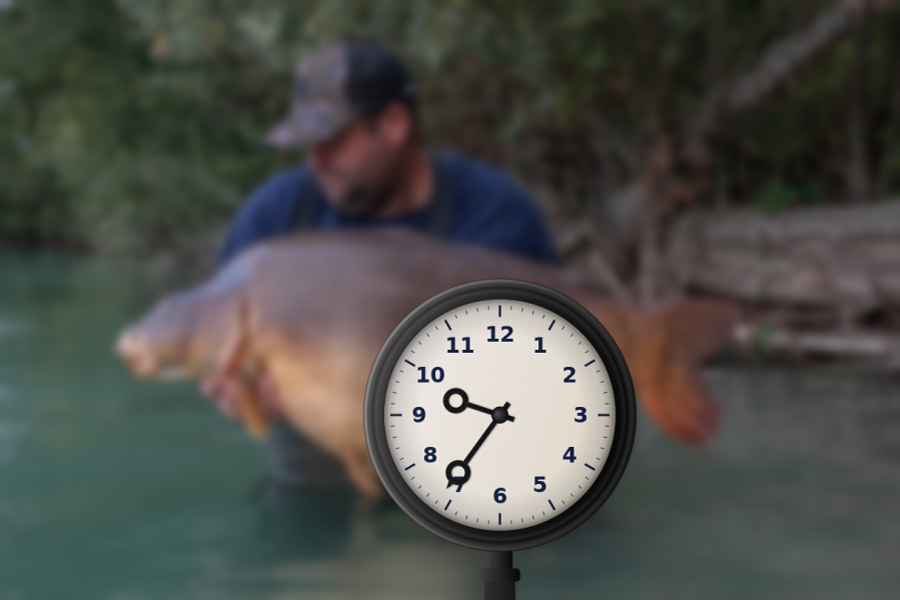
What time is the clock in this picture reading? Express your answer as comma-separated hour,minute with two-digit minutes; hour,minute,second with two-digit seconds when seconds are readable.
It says 9,36
